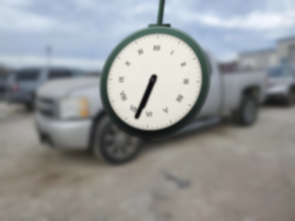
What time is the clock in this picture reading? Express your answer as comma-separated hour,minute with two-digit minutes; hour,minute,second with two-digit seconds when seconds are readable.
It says 6,33
